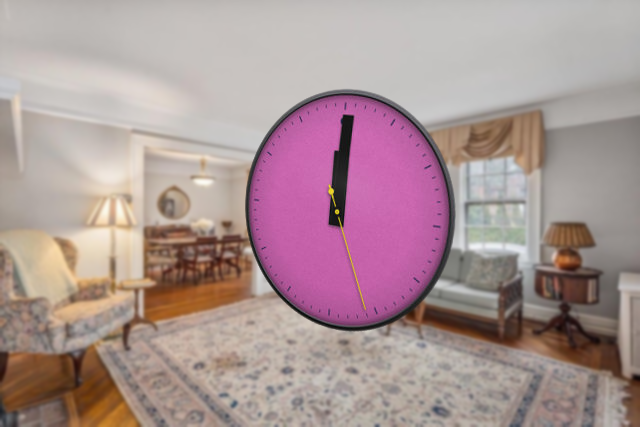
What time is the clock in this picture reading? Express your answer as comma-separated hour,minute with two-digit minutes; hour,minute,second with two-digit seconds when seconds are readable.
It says 12,00,26
